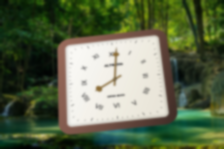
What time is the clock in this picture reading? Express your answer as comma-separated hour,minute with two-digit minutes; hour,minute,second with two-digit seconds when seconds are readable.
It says 8,01
